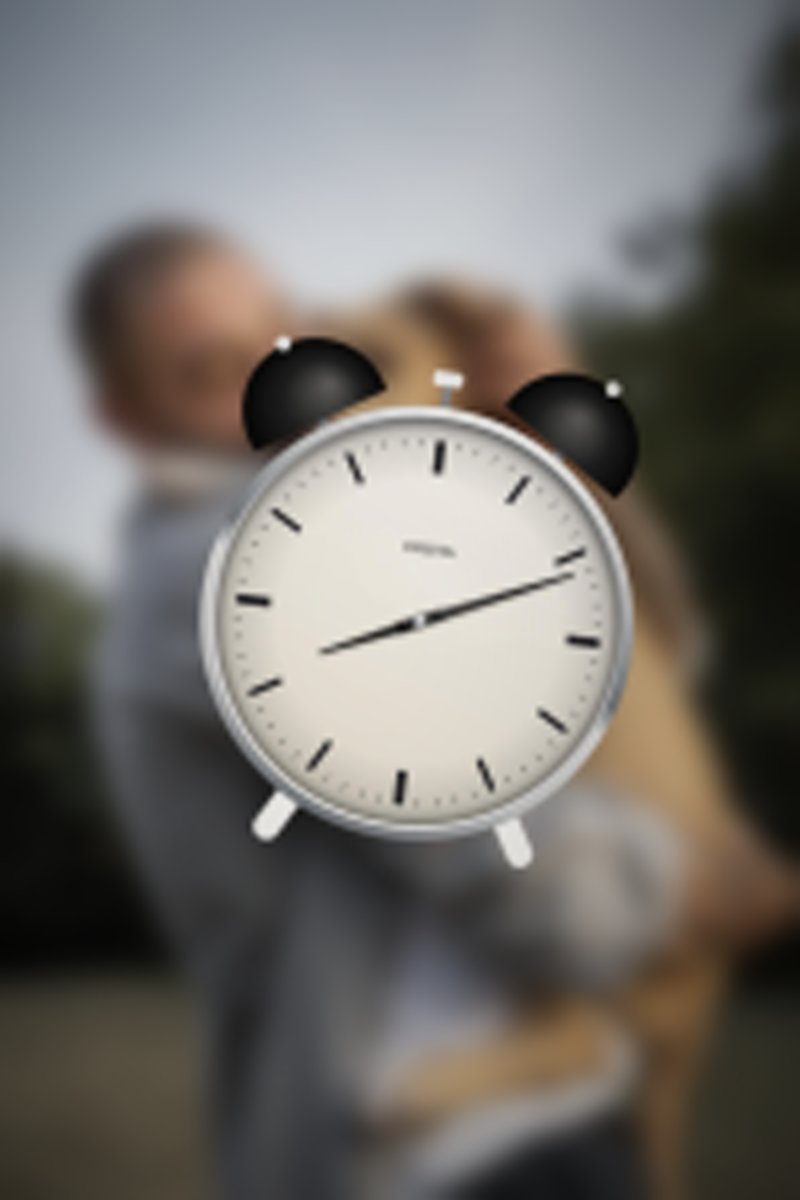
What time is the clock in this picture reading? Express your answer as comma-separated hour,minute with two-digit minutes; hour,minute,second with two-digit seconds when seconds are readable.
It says 8,11
